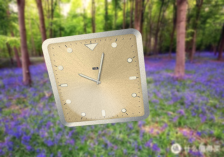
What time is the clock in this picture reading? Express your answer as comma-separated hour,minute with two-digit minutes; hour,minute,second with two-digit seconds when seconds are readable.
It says 10,03
